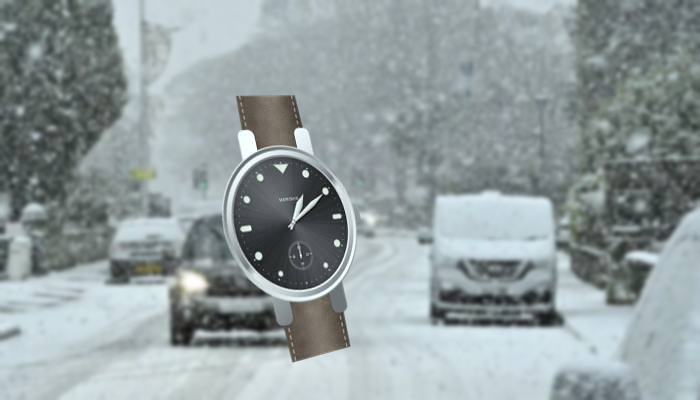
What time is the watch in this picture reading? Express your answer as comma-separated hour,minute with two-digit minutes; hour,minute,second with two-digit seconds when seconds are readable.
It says 1,10
